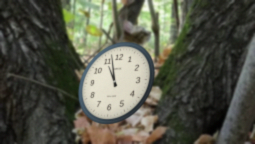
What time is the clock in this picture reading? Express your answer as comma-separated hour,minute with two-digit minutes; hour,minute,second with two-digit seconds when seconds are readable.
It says 10,57
